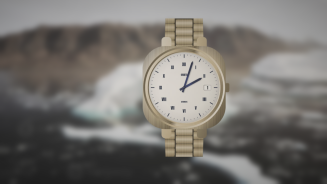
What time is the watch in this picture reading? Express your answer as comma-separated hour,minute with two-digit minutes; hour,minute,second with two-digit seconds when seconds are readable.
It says 2,03
